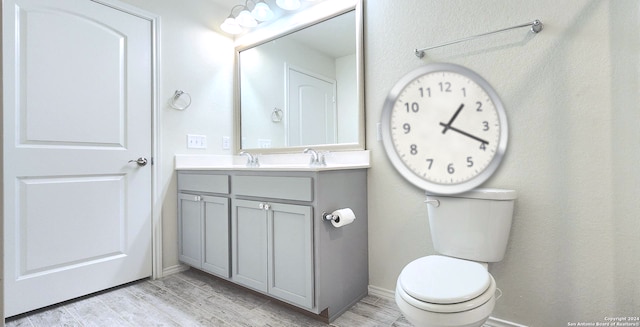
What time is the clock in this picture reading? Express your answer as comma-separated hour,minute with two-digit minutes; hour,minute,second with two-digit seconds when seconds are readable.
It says 1,19
